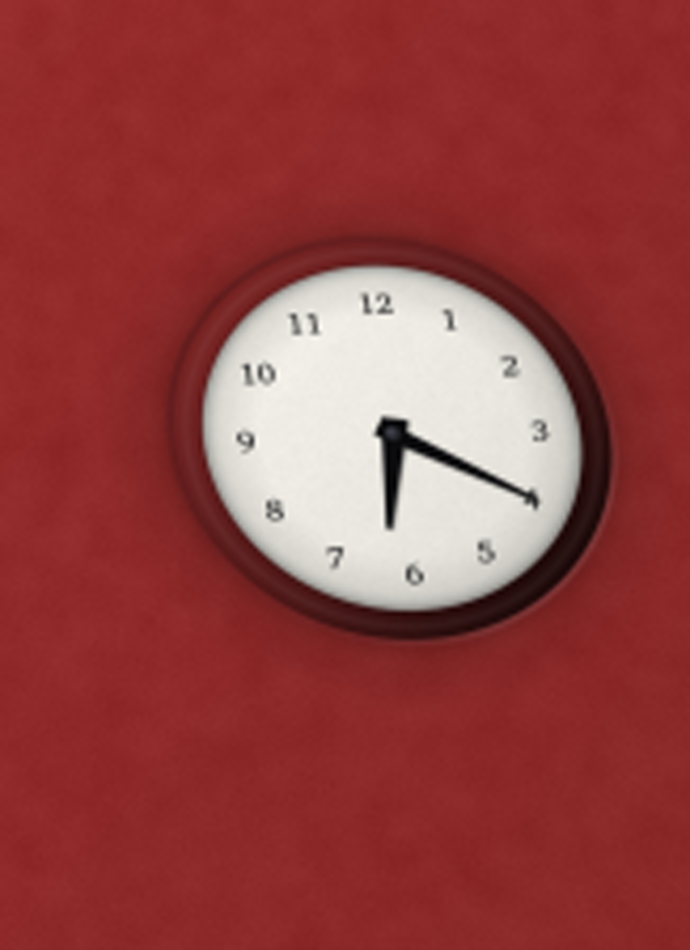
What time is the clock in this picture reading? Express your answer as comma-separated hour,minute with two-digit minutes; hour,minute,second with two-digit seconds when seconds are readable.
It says 6,20
